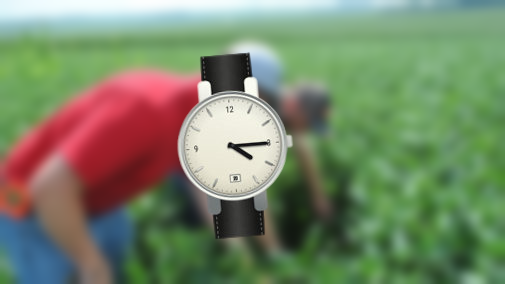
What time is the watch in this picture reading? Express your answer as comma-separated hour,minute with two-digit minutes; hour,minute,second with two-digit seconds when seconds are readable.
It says 4,15
